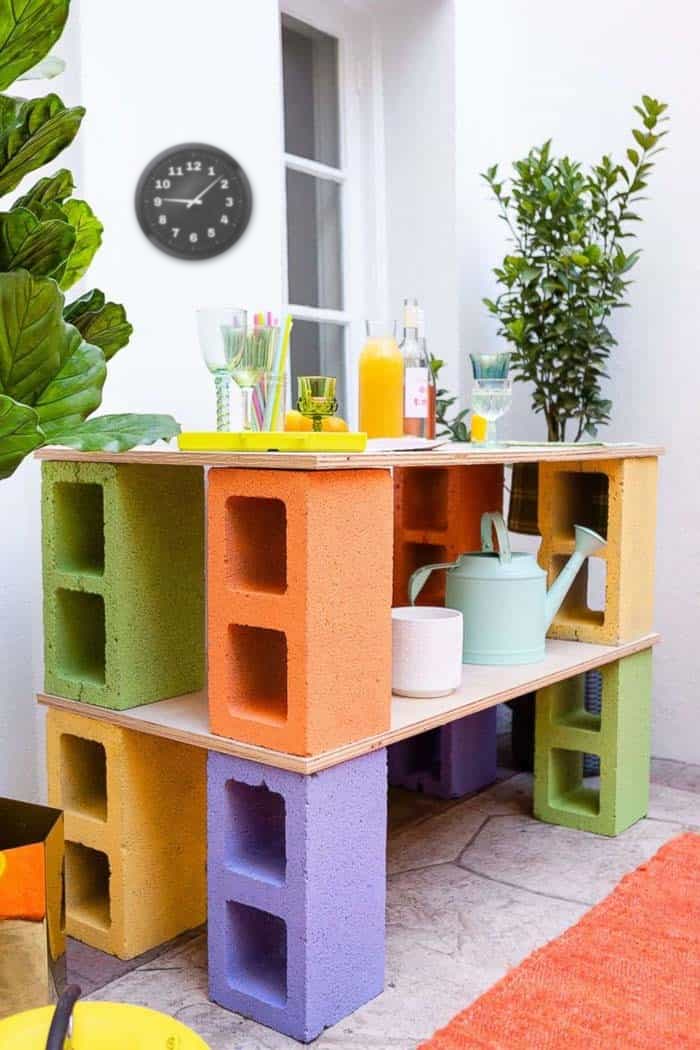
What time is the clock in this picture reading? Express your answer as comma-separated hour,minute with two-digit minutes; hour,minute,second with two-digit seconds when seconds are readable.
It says 9,08
